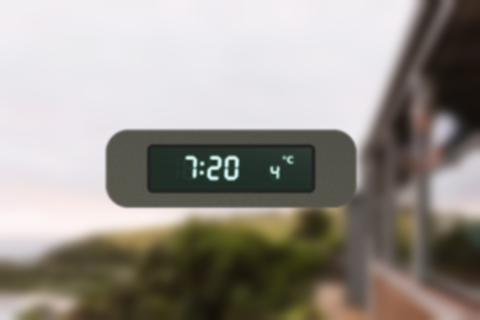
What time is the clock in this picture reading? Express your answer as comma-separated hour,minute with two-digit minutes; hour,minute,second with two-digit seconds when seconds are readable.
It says 7,20
